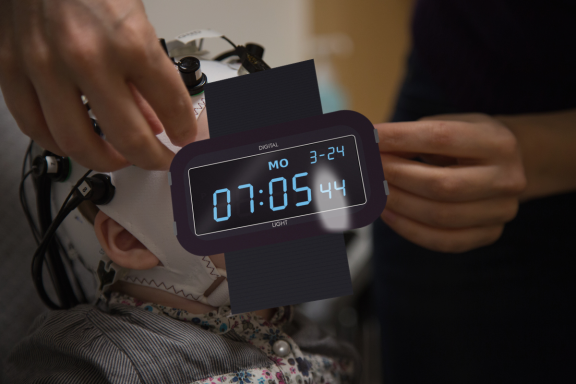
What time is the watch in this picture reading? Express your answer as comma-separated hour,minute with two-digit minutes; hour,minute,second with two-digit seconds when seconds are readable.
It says 7,05,44
